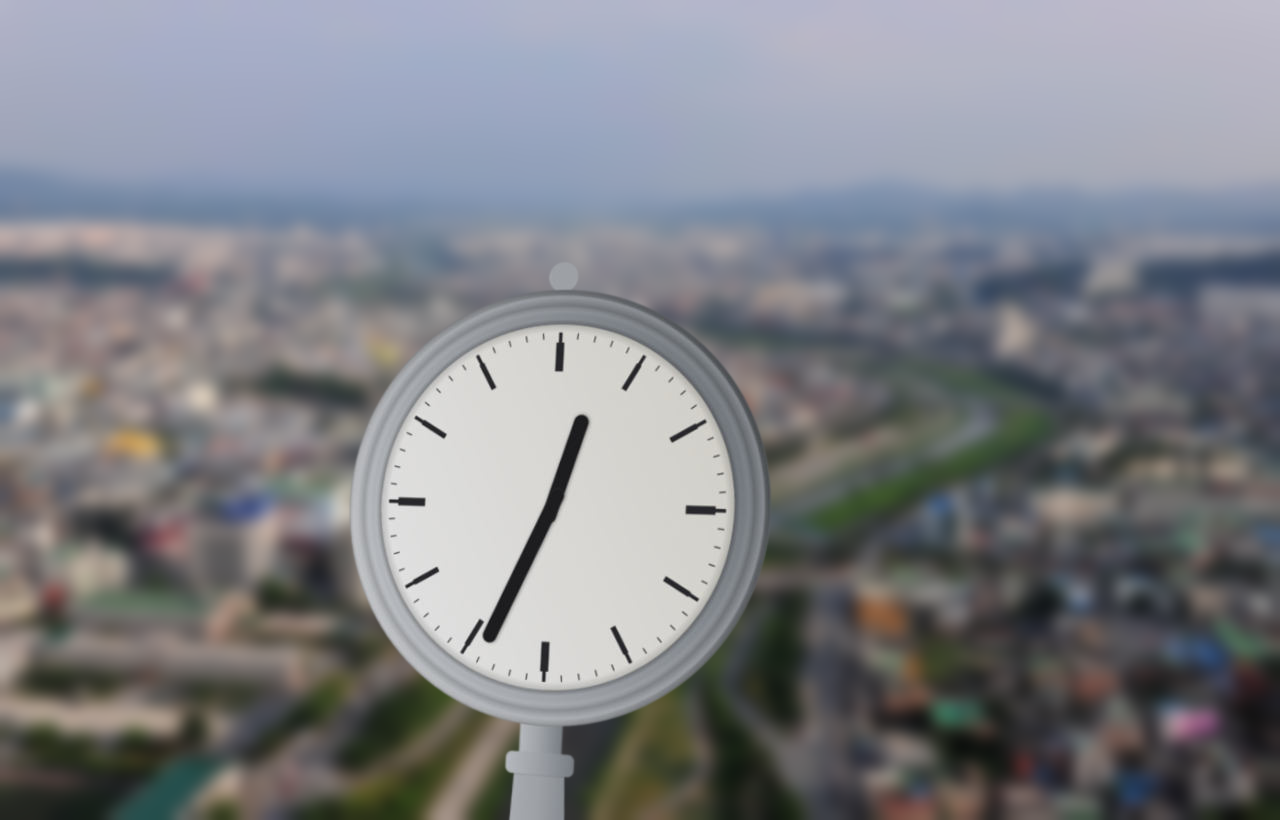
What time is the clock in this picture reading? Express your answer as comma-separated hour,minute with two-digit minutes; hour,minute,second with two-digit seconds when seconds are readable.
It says 12,34
